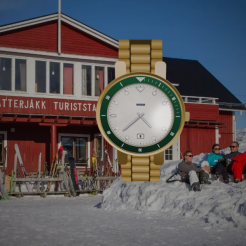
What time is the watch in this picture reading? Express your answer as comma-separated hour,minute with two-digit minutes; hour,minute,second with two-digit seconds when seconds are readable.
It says 4,38
